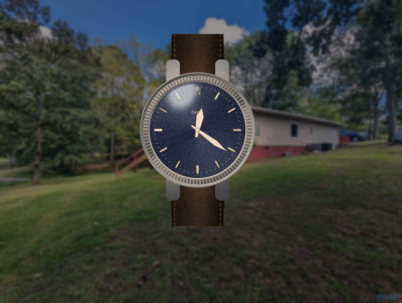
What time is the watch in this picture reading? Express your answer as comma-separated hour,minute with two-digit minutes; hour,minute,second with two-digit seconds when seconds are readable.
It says 12,21
